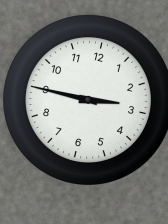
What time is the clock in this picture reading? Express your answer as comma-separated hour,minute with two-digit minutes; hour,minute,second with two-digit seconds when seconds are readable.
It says 2,45
